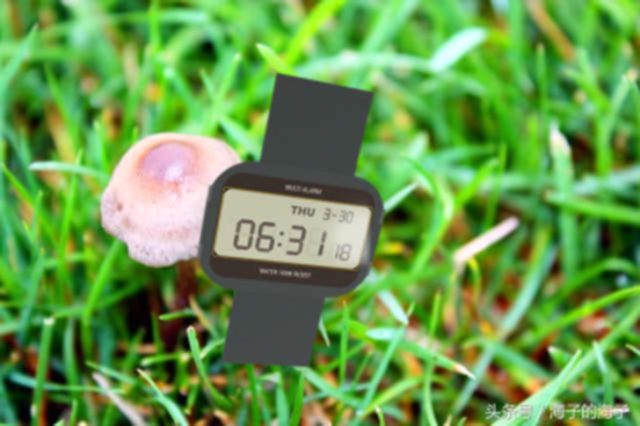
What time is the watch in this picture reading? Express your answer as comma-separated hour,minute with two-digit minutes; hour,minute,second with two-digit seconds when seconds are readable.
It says 6,31,18
